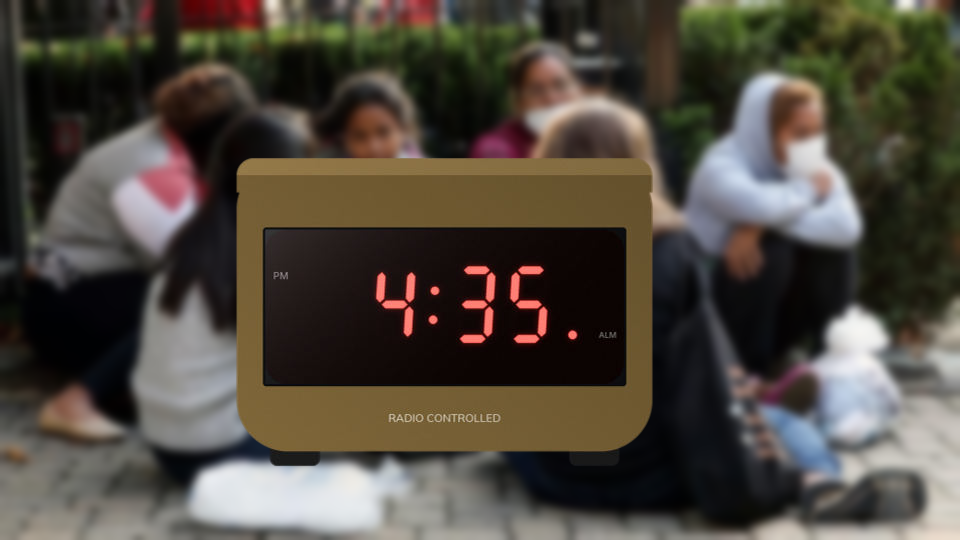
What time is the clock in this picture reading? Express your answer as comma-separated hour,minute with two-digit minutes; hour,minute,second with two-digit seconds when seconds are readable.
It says 4,35
